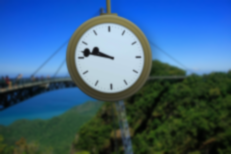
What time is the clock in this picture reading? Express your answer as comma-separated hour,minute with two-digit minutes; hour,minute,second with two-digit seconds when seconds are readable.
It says 9,47
